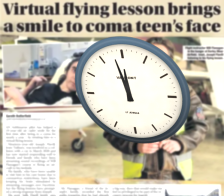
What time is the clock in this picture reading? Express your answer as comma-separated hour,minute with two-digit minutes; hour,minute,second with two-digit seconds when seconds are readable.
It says 11,58
